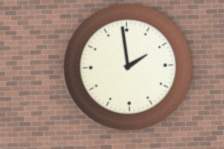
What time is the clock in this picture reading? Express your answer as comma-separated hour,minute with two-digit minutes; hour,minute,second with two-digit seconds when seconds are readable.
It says 1,59
